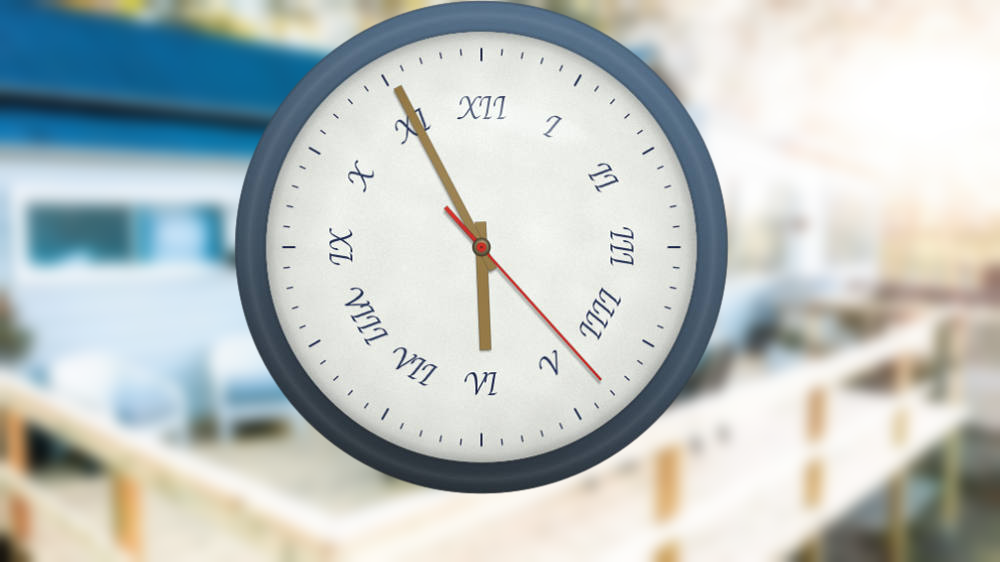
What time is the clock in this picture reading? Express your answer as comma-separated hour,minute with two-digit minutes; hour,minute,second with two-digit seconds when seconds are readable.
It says 5,55,23
